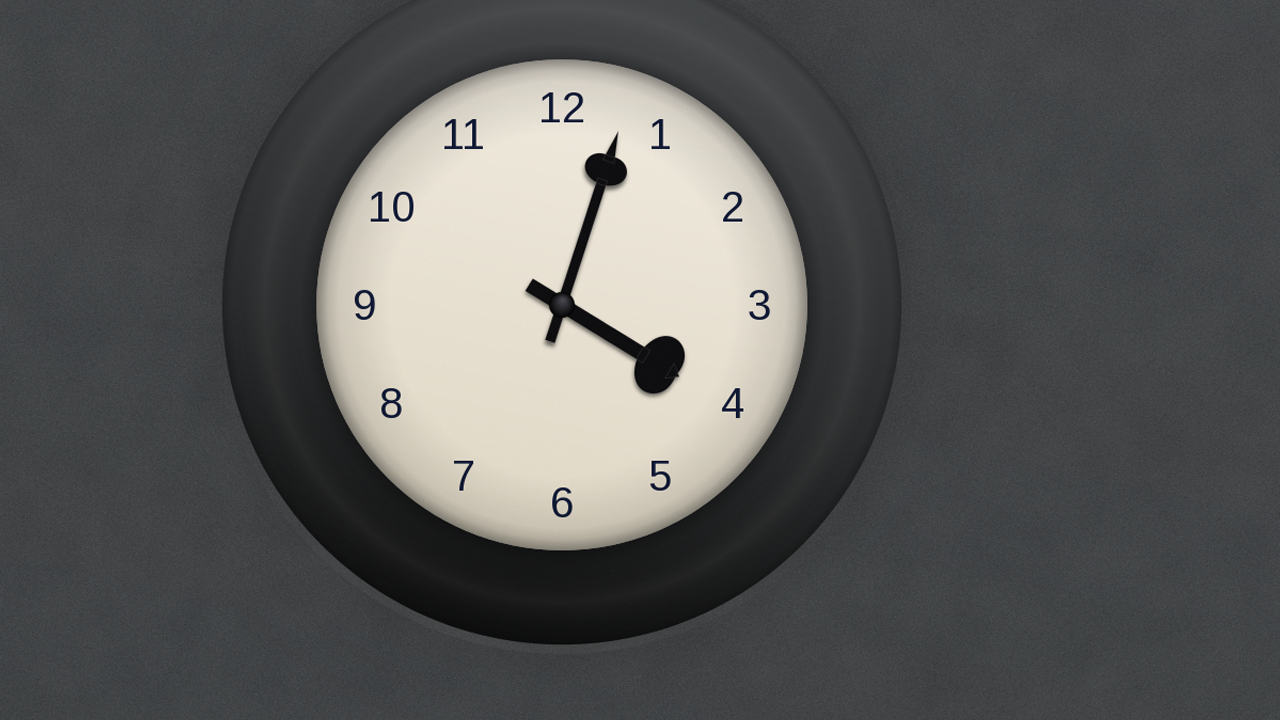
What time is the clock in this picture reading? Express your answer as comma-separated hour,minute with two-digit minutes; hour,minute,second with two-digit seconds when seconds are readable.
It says 4,03
